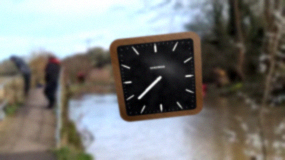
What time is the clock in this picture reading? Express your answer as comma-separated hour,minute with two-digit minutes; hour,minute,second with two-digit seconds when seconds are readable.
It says 7,38
